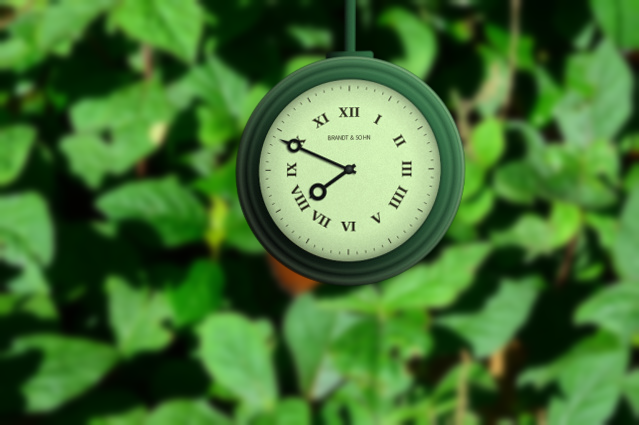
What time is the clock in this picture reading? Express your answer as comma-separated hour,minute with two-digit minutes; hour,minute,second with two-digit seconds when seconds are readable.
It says 7,49
